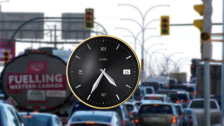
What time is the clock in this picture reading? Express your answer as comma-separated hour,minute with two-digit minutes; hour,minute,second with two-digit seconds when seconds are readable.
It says 4,35
